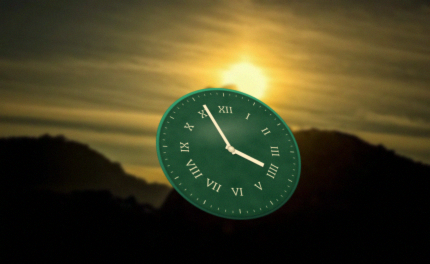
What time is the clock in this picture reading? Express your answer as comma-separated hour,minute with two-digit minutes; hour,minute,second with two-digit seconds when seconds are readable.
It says 3,56
